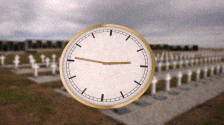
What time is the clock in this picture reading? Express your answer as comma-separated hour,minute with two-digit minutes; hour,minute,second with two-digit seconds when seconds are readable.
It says 2,46
